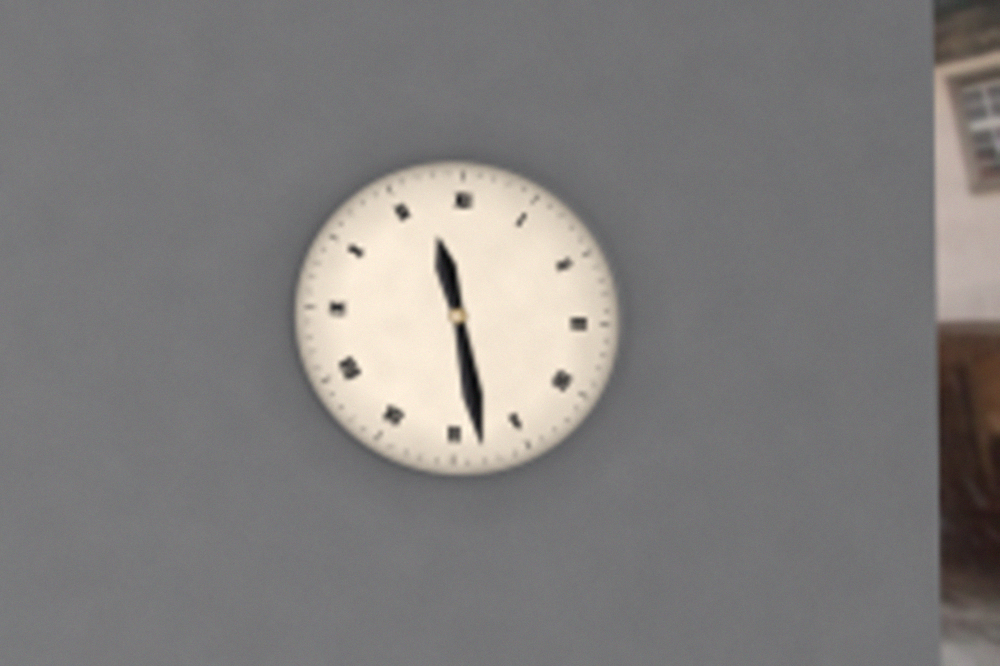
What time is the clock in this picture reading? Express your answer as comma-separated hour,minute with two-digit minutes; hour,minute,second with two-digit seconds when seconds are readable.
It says 11,28
